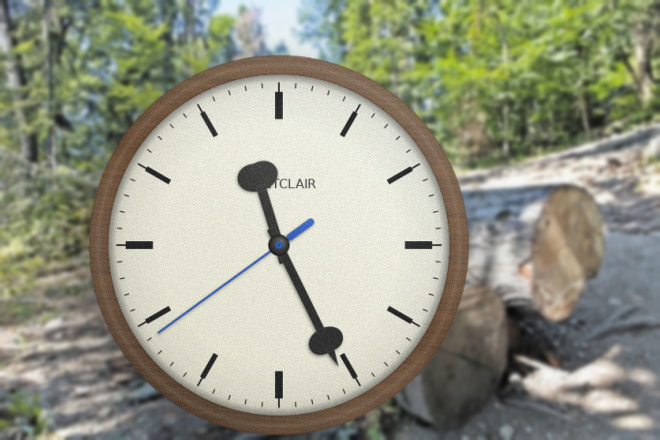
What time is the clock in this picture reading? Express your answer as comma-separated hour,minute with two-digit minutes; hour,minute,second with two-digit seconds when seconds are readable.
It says 11,25,39
